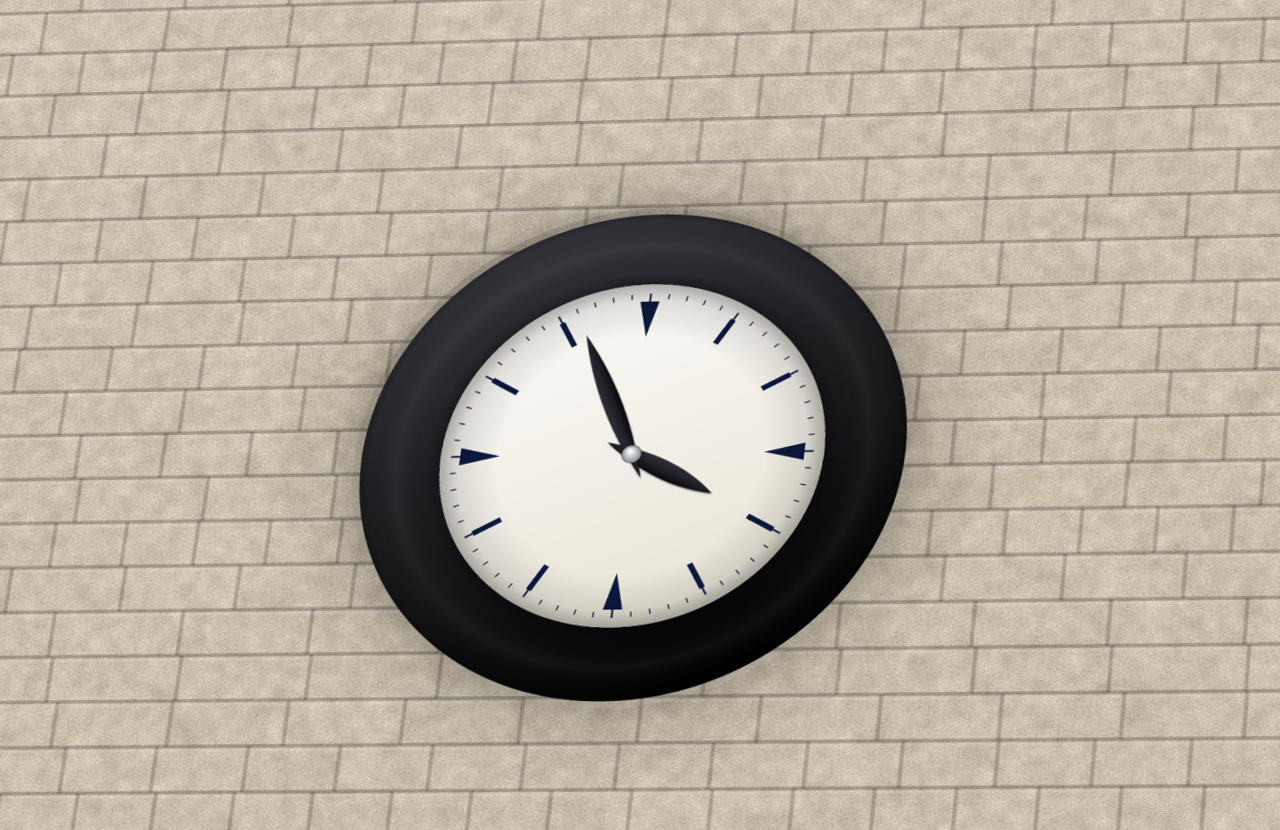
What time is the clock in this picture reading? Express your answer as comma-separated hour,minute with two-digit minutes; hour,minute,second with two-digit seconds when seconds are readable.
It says 3,56
